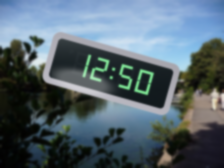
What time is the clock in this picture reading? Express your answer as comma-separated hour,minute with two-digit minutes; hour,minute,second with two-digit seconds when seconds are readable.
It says 12,50
